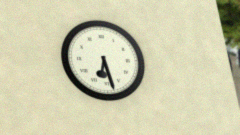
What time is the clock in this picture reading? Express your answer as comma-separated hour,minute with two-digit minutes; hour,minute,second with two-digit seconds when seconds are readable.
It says 6,28
